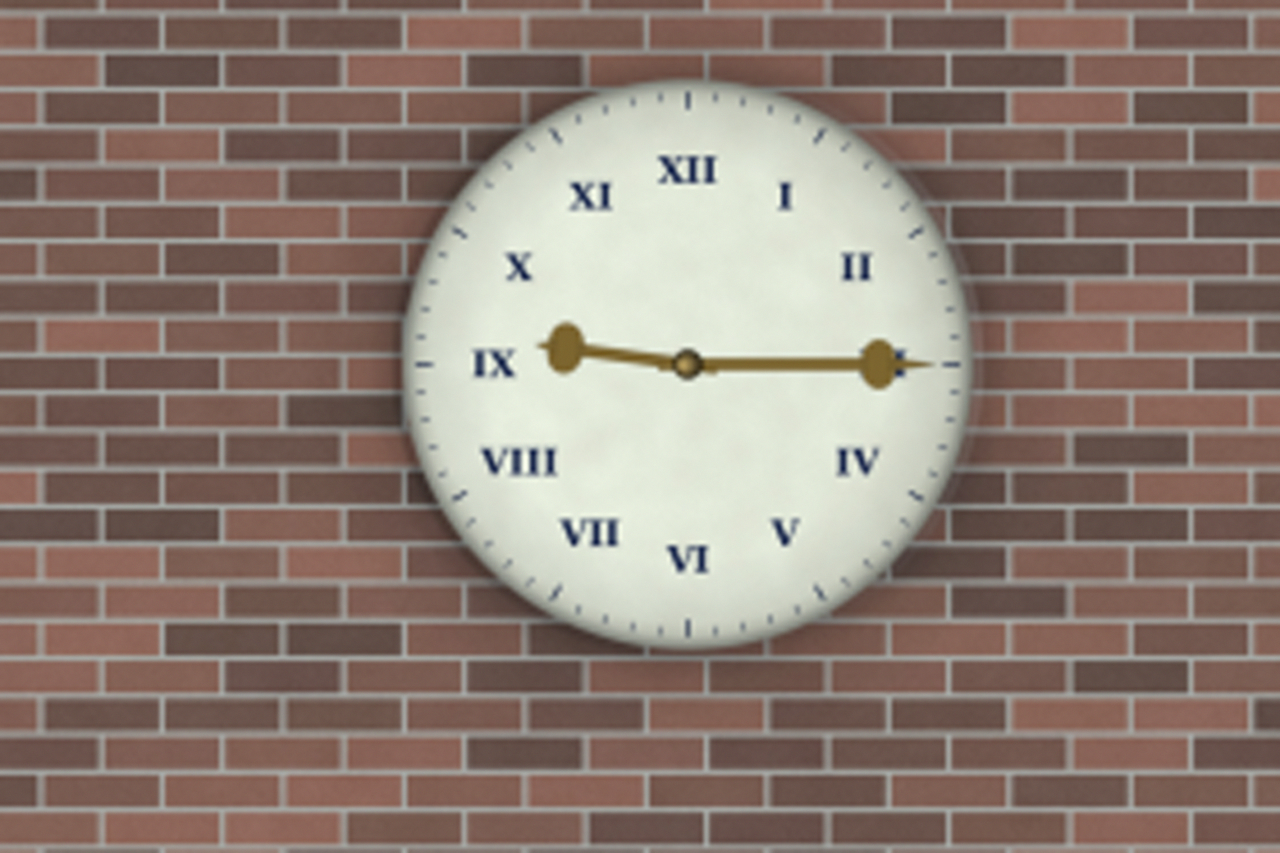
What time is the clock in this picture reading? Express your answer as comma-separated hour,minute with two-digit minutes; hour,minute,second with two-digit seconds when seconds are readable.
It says 9,15
